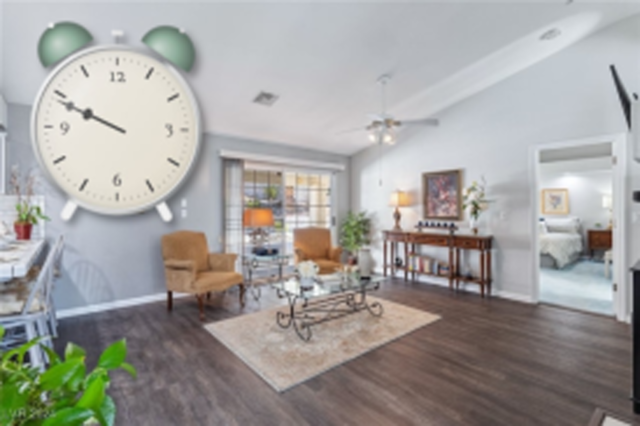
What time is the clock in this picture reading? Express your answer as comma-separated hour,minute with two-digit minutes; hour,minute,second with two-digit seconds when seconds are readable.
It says 9,49
